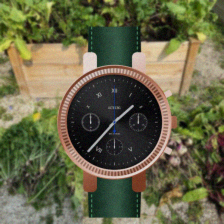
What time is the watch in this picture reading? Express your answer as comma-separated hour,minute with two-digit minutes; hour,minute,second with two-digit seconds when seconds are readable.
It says 1,37
